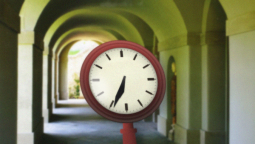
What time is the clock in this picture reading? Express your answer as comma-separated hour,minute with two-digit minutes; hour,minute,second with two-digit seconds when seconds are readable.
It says 6,34
